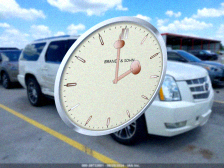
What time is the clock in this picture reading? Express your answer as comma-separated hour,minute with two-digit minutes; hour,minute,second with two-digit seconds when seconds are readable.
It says 1,59
